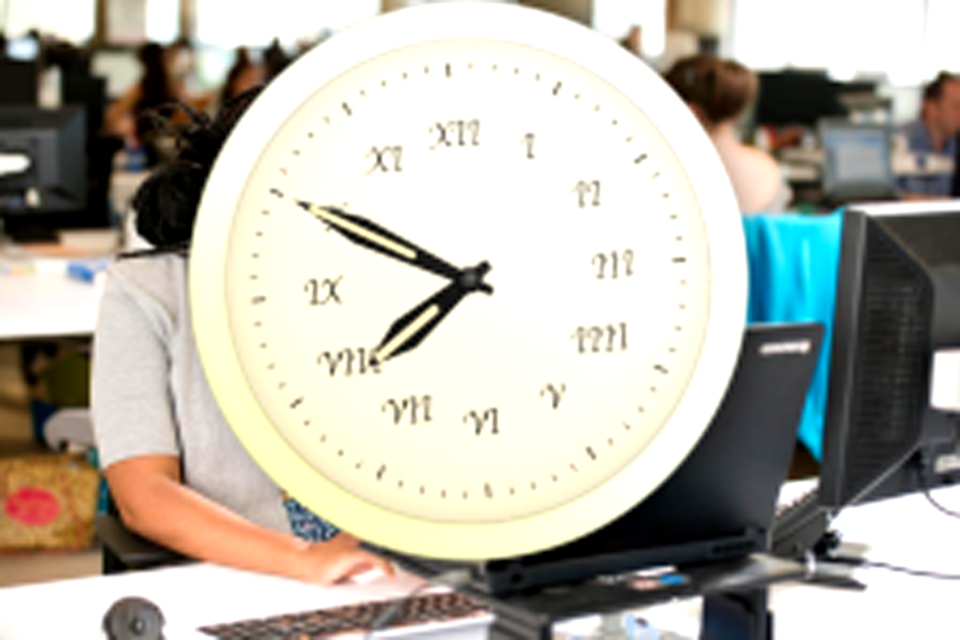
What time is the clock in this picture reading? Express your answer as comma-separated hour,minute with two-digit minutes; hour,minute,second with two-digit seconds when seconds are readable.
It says 7,50
